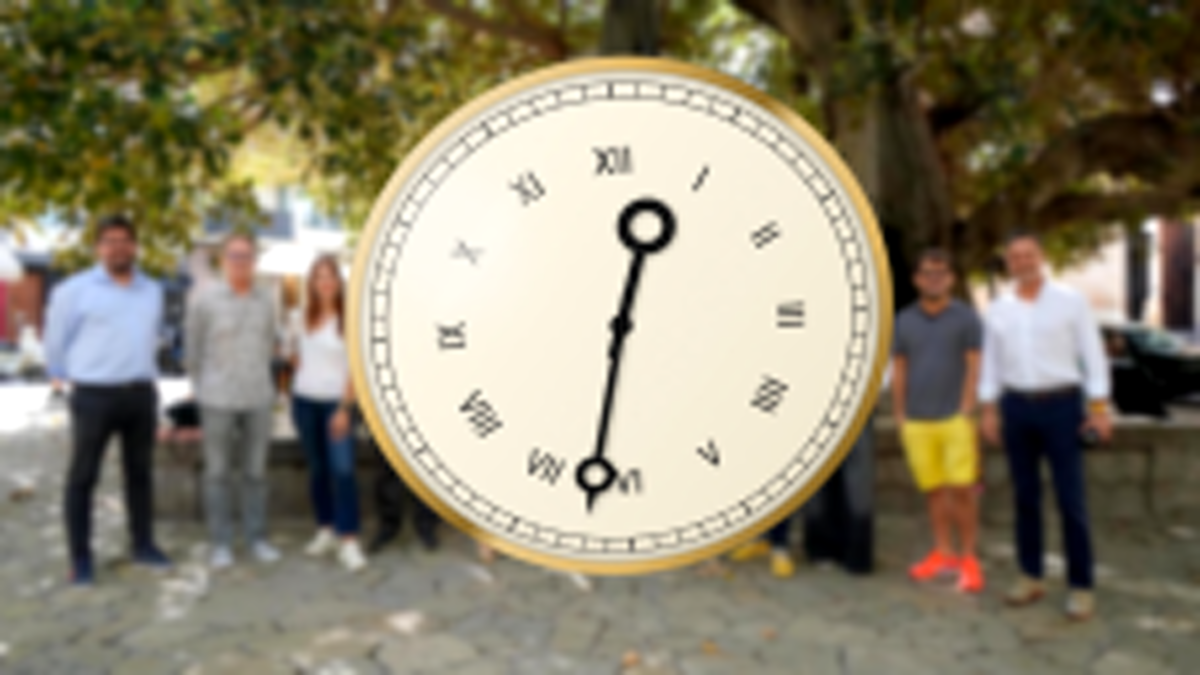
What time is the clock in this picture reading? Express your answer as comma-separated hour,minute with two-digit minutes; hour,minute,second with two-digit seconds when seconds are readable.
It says 12,32
